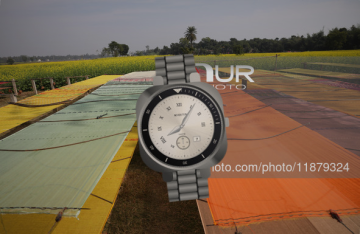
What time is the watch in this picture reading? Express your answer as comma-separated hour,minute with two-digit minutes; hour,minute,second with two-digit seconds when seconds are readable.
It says 8,06
